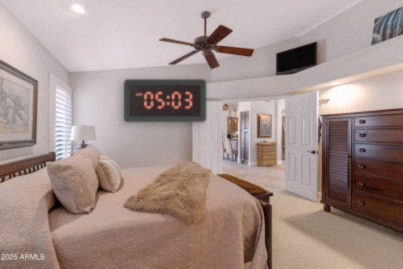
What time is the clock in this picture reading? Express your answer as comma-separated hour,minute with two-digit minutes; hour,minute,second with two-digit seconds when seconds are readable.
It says 5,03
